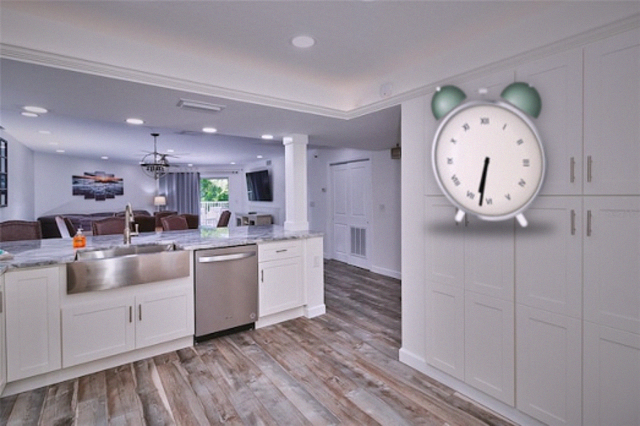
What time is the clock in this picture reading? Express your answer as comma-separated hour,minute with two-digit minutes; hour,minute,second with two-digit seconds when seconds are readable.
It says 6,32
